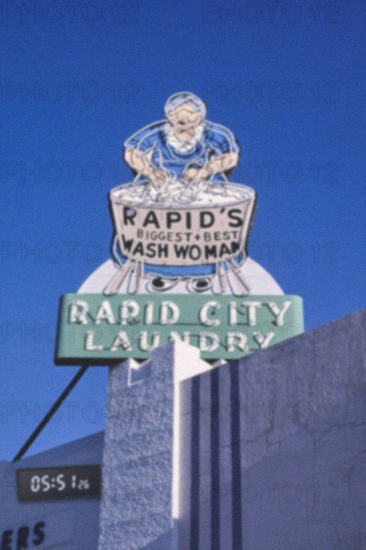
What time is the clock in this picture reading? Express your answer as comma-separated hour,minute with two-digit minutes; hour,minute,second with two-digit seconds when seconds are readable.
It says 5,51
